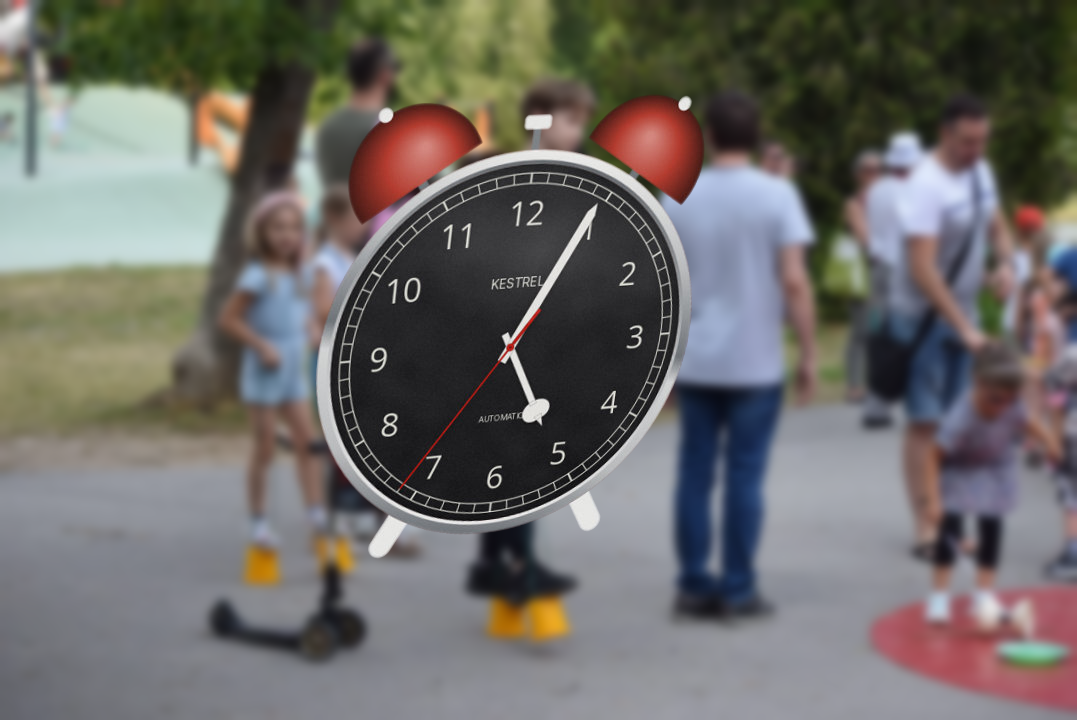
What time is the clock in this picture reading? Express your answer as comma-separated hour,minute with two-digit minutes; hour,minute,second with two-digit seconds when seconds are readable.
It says 5,04,36
